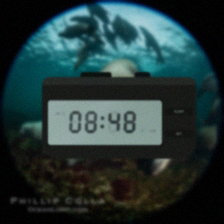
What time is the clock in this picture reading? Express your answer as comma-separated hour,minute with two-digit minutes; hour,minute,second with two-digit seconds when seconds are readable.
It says 8,48
